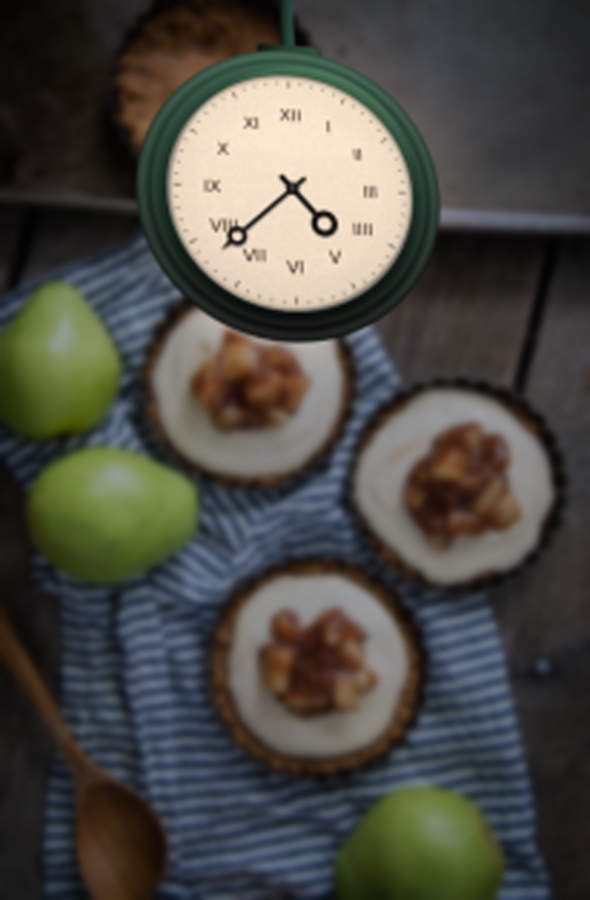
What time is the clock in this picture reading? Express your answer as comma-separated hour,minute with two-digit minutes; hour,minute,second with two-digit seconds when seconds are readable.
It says 4,38
